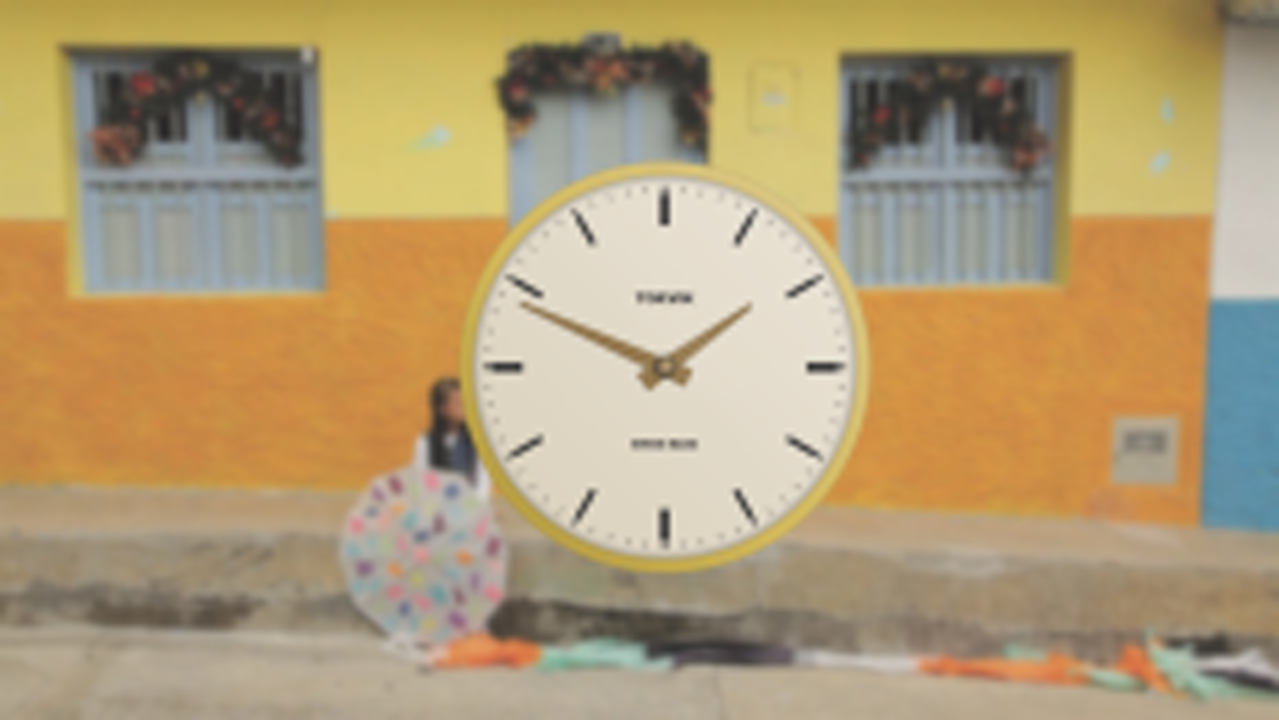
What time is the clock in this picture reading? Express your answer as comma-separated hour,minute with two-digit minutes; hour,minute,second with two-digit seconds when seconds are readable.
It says 1,49
